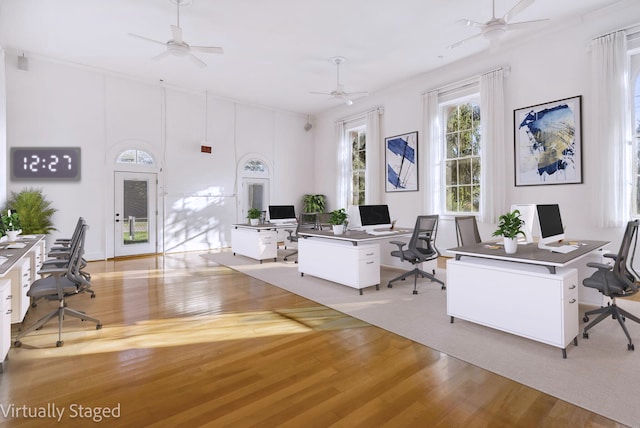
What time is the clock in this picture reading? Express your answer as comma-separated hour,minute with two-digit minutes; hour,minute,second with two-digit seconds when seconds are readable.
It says 12,27
